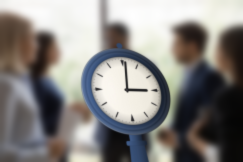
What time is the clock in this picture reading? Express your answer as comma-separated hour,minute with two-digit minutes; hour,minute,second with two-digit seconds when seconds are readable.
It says 3,01
